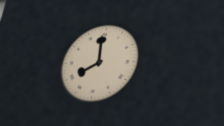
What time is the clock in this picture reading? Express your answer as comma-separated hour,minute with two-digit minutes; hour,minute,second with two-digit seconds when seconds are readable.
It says 7,59
